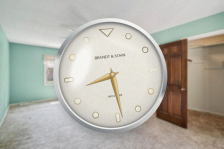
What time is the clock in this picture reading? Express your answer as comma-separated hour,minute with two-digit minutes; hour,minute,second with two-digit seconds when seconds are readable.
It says 8,29
